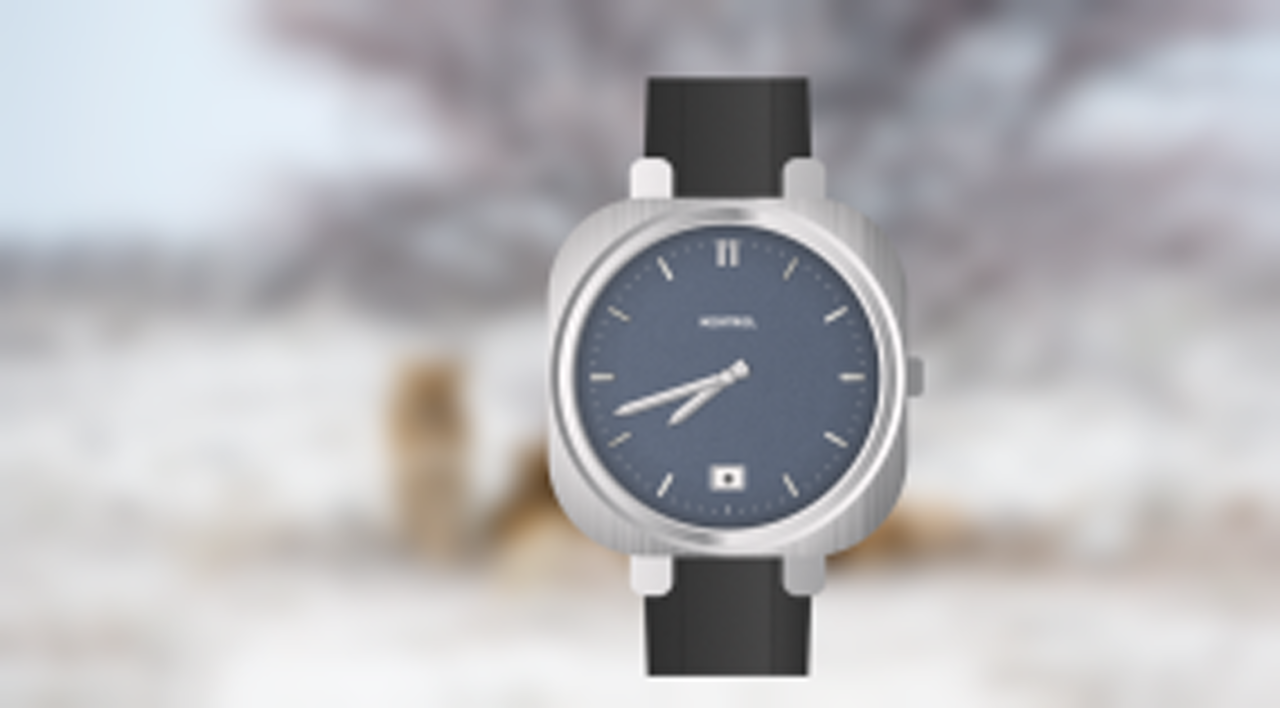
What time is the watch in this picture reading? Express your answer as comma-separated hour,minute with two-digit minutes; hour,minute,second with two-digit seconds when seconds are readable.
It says 7,42
